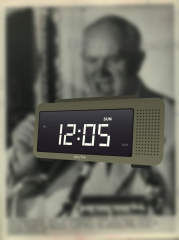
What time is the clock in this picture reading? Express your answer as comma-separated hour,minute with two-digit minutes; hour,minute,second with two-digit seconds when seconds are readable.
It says 12,05
